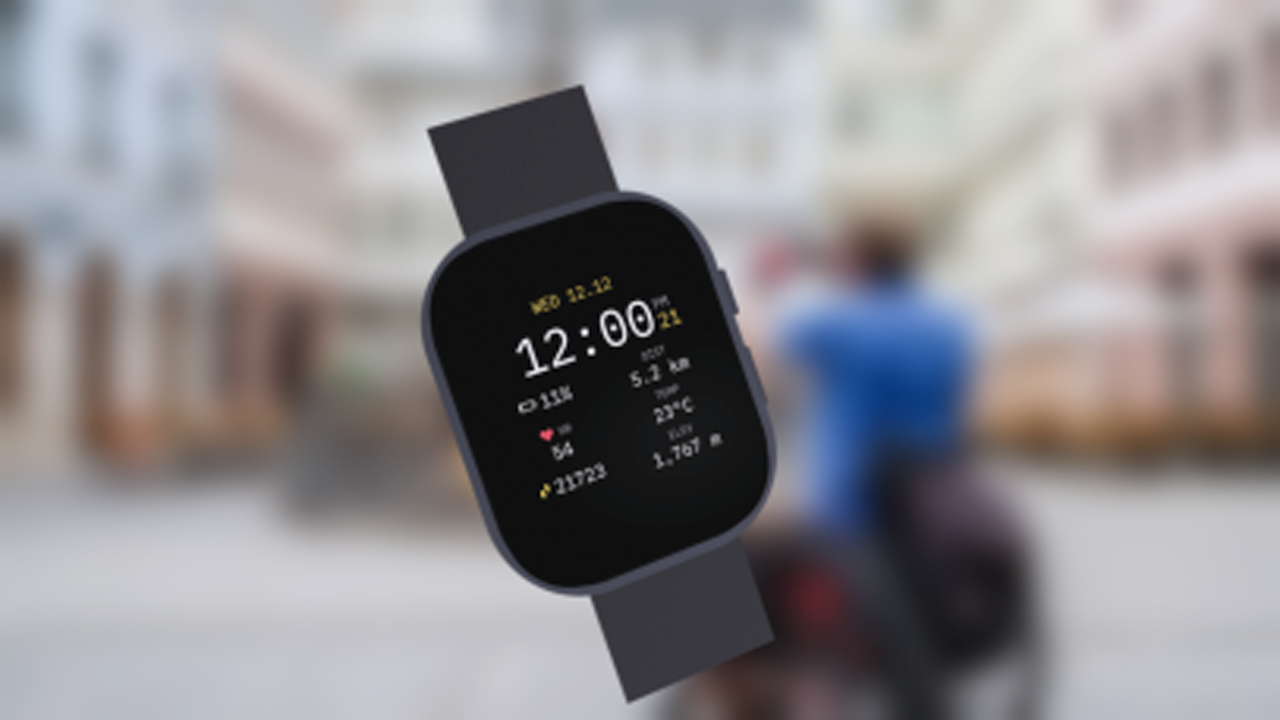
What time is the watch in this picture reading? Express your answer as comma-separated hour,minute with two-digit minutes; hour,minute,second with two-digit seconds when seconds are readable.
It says 12,00
